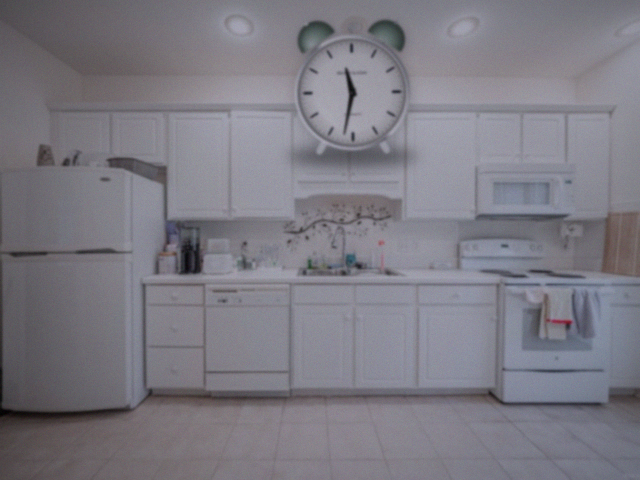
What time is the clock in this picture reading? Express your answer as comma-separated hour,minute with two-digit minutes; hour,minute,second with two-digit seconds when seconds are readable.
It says 11,32
